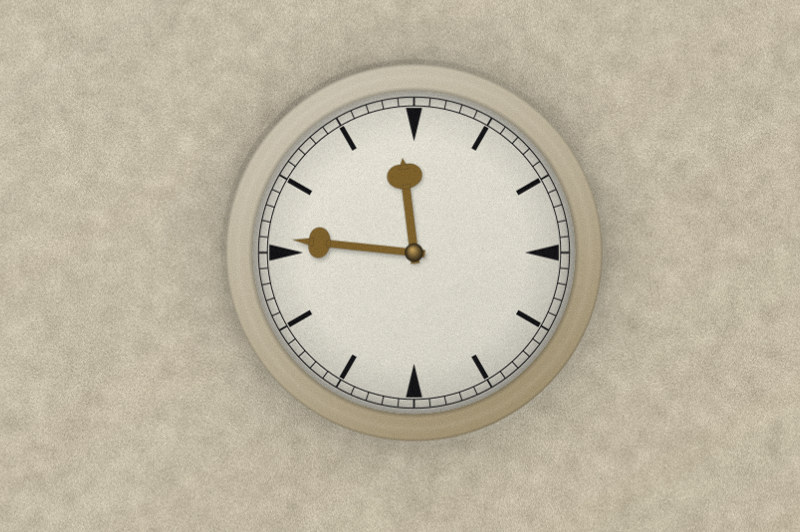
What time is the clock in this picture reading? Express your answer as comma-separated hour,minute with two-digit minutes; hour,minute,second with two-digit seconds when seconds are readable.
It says 11,46
